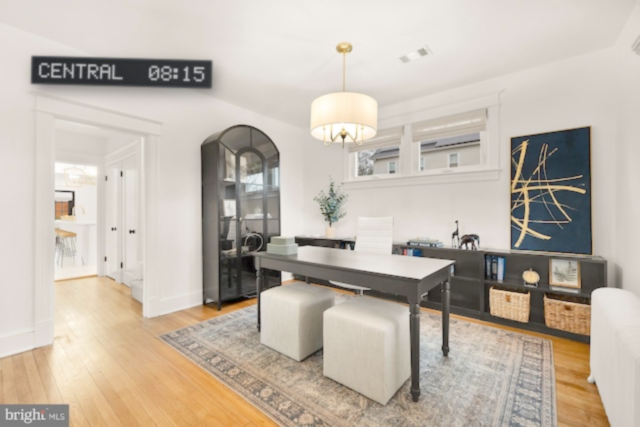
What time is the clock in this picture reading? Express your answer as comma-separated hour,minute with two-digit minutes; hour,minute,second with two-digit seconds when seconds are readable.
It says 8,15
